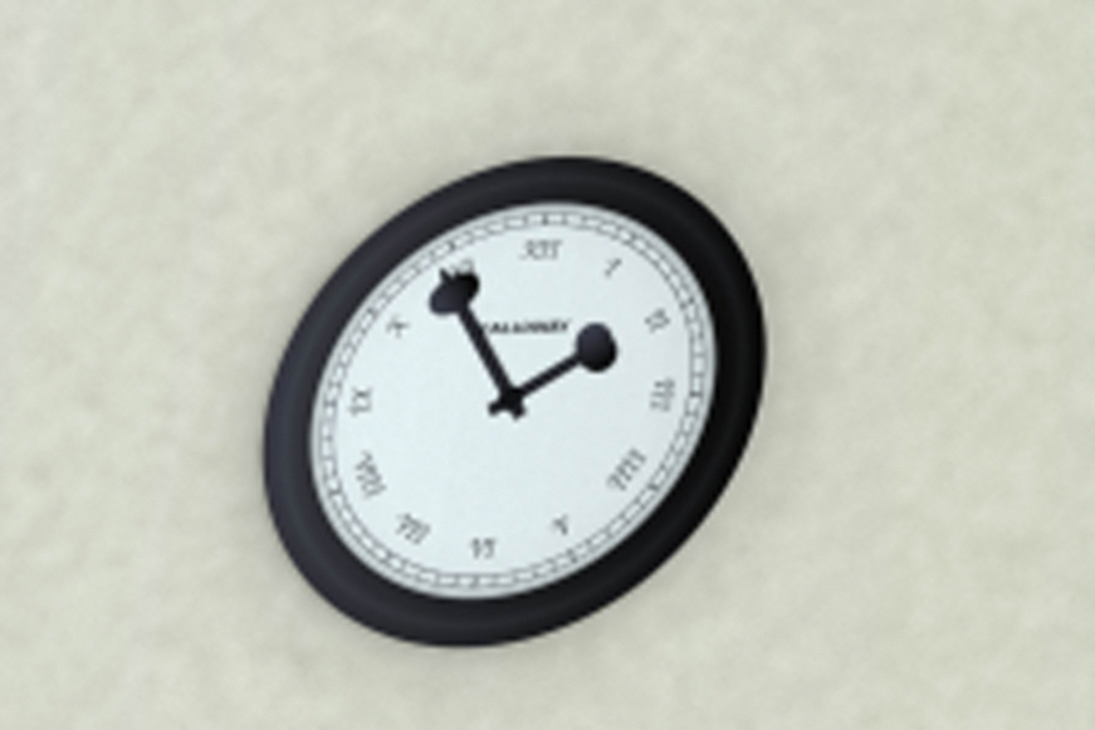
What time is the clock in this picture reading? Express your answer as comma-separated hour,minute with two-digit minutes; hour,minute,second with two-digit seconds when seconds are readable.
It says 1,54
